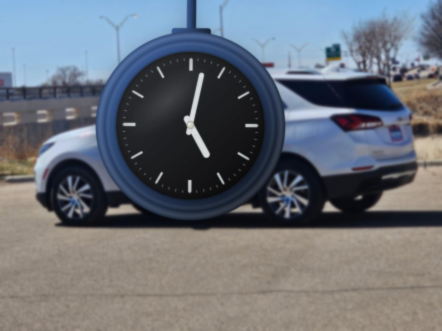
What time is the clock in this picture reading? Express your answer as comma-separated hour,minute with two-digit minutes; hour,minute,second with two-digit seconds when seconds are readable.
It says 5,02
